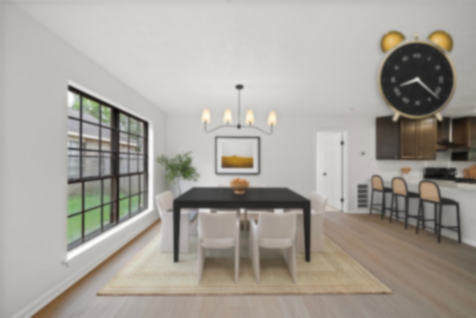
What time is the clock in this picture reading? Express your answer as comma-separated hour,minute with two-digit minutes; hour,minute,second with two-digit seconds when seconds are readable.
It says 8,22
